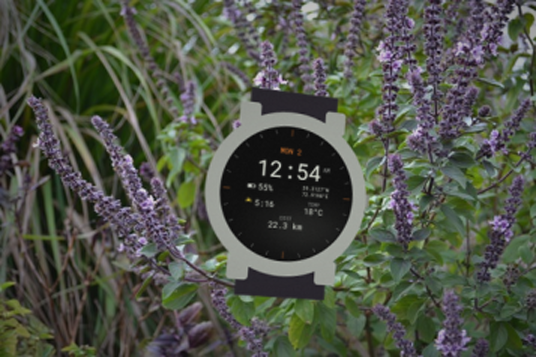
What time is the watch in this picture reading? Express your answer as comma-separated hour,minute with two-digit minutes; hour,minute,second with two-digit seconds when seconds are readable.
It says 12,54
